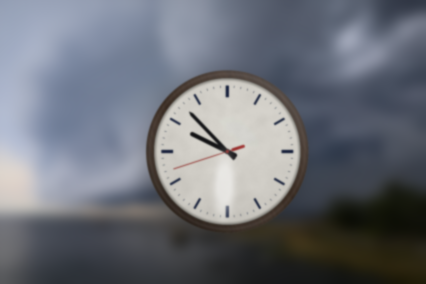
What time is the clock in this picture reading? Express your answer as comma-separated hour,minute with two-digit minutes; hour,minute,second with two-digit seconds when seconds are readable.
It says 9,52,42
